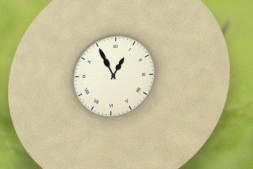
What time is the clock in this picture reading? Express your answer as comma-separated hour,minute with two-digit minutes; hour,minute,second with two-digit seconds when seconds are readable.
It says 12,55
